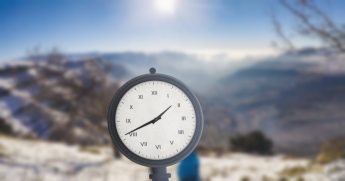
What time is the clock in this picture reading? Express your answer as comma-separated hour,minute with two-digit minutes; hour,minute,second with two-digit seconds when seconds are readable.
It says 1,41
